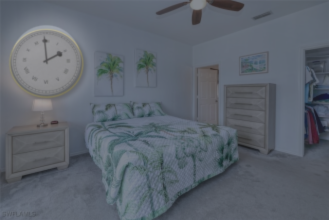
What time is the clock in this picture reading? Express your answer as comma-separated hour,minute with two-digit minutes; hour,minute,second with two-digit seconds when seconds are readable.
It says 1,59
